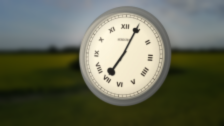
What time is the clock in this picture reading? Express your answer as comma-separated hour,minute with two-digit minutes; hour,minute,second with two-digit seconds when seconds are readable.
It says 7,04
